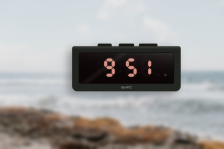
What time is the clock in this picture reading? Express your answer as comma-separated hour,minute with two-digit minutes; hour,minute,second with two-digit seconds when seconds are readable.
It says 9,51
